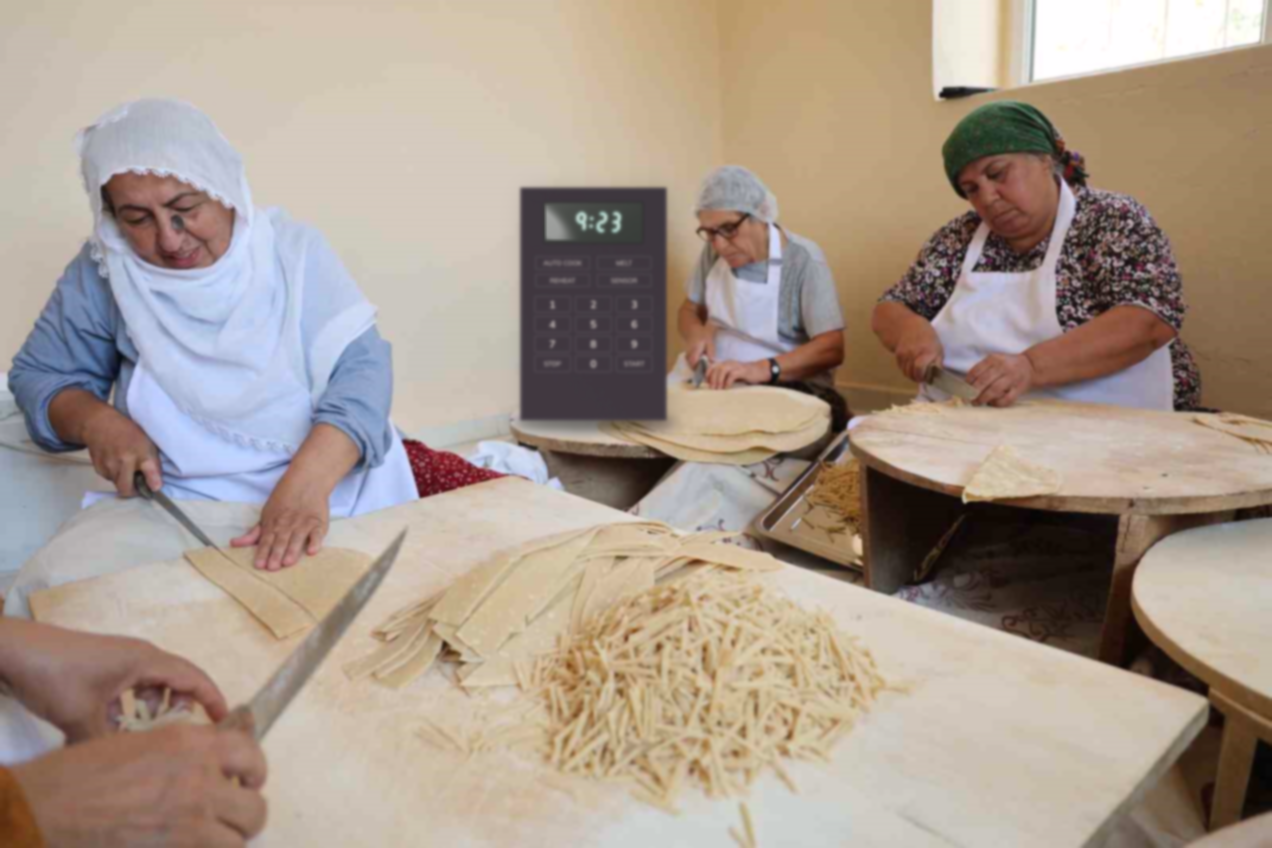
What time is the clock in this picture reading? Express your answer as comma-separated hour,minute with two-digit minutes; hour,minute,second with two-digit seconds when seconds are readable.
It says 9,23
